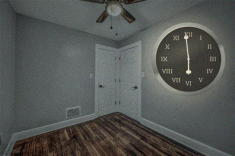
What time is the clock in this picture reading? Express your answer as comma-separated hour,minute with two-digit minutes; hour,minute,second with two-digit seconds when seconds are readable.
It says 5,59
